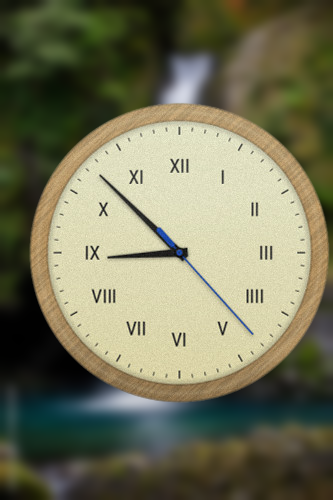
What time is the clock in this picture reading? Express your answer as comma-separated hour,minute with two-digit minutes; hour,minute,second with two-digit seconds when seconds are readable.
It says 8,52,23
